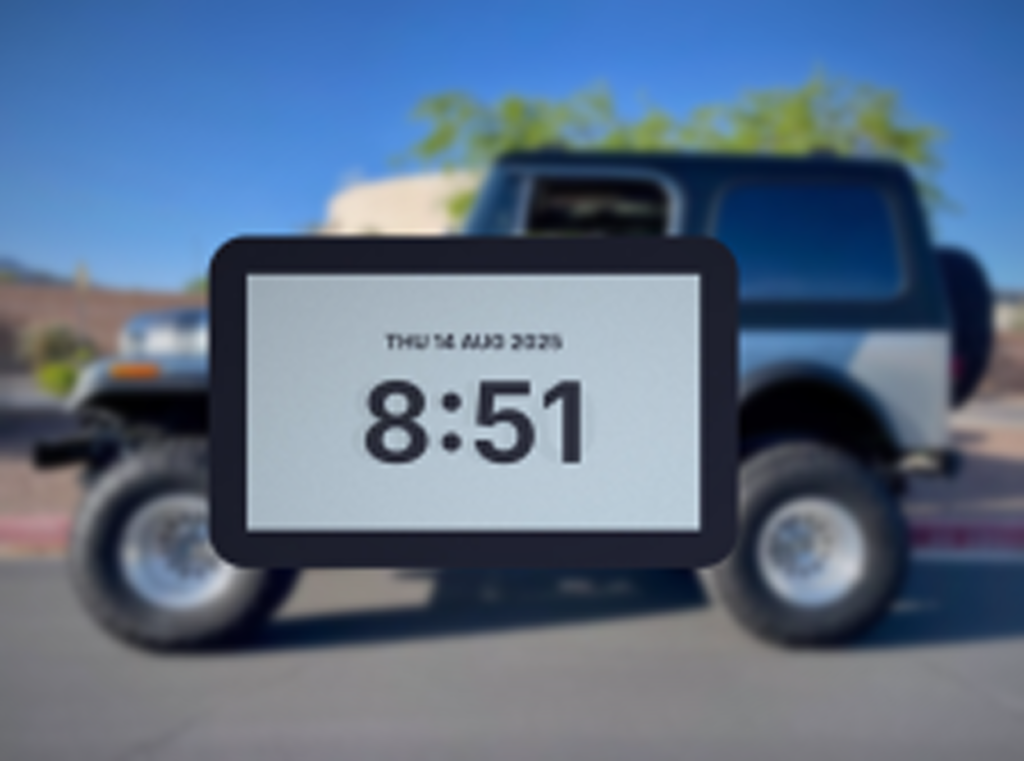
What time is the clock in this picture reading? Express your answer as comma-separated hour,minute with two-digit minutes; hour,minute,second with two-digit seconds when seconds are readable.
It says 8,51
